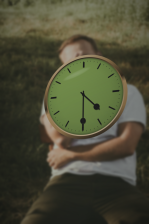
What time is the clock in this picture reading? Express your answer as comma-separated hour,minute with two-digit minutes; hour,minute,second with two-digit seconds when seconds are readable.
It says 4,30
